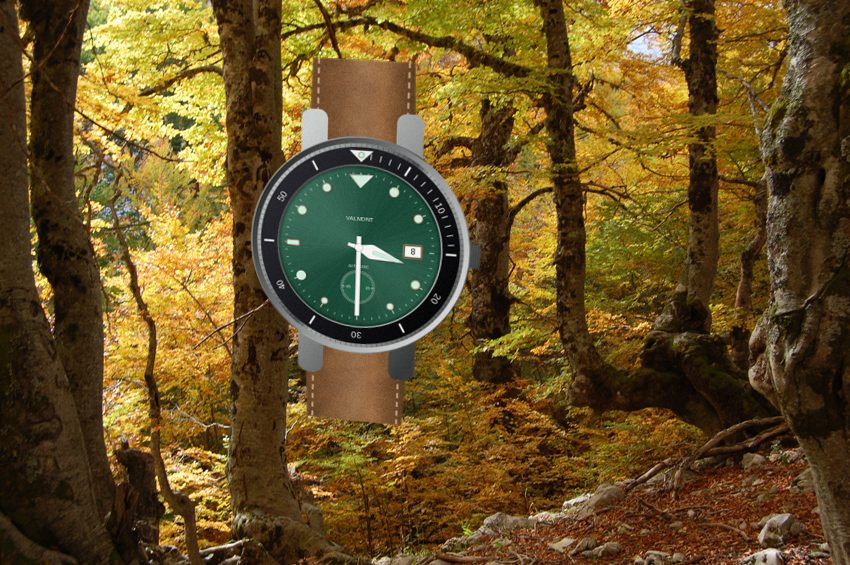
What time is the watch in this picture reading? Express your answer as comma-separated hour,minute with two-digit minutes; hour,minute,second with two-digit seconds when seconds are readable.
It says 3,30
